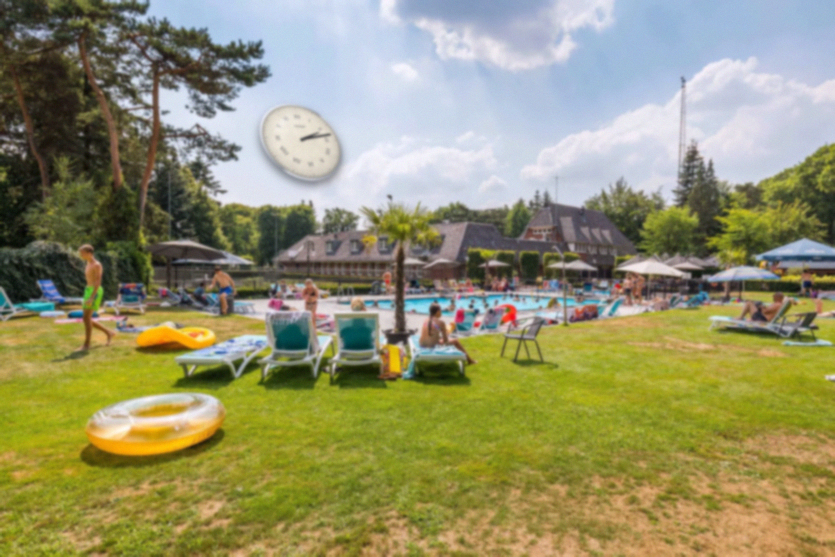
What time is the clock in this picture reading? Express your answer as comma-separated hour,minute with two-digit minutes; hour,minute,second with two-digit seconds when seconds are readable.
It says 2,13
